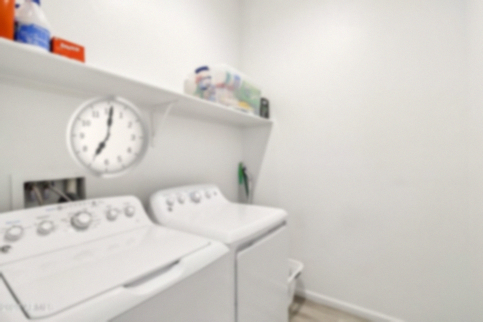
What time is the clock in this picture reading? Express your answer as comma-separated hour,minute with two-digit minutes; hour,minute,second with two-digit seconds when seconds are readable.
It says 7,01
